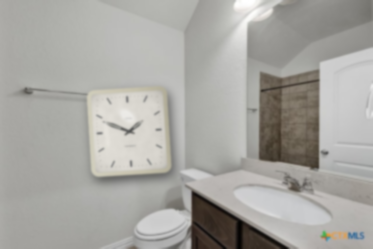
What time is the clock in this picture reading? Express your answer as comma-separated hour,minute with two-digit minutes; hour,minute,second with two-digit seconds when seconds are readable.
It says 1,49
